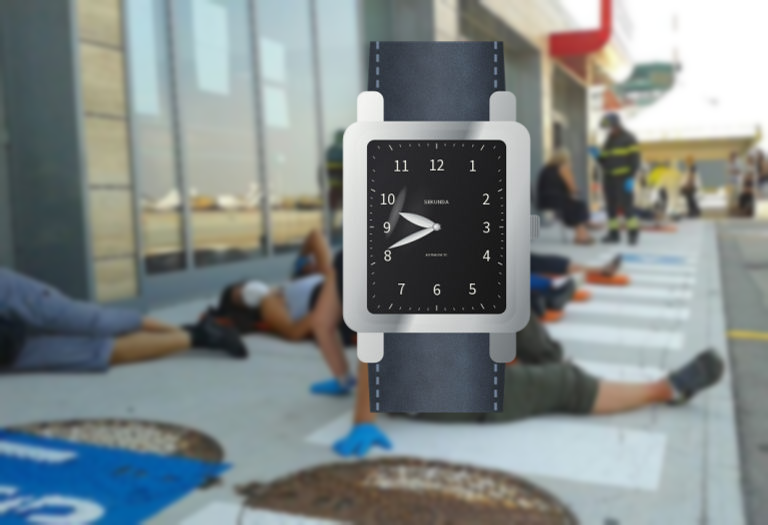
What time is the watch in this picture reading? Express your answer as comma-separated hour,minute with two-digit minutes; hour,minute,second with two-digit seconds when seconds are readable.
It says 9,41
